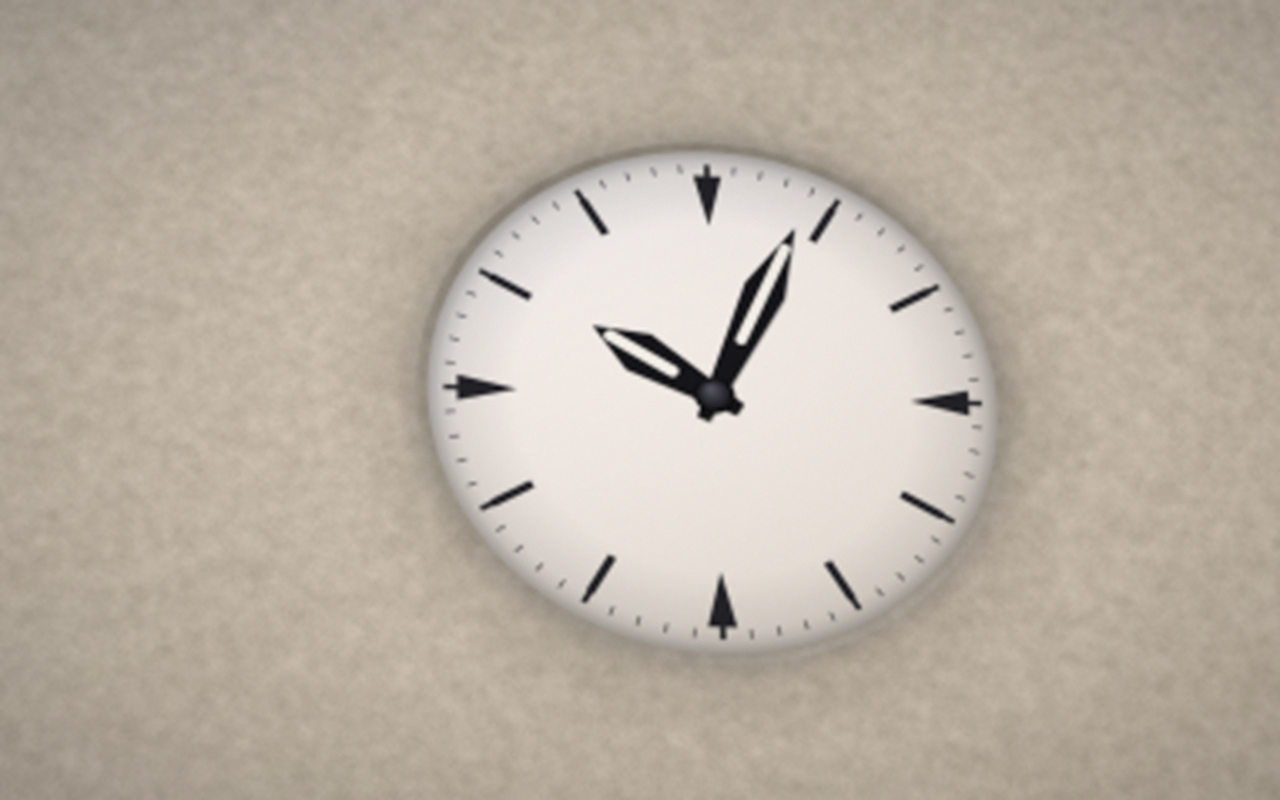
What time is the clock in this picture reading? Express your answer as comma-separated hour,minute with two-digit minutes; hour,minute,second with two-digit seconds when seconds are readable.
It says 10,04
